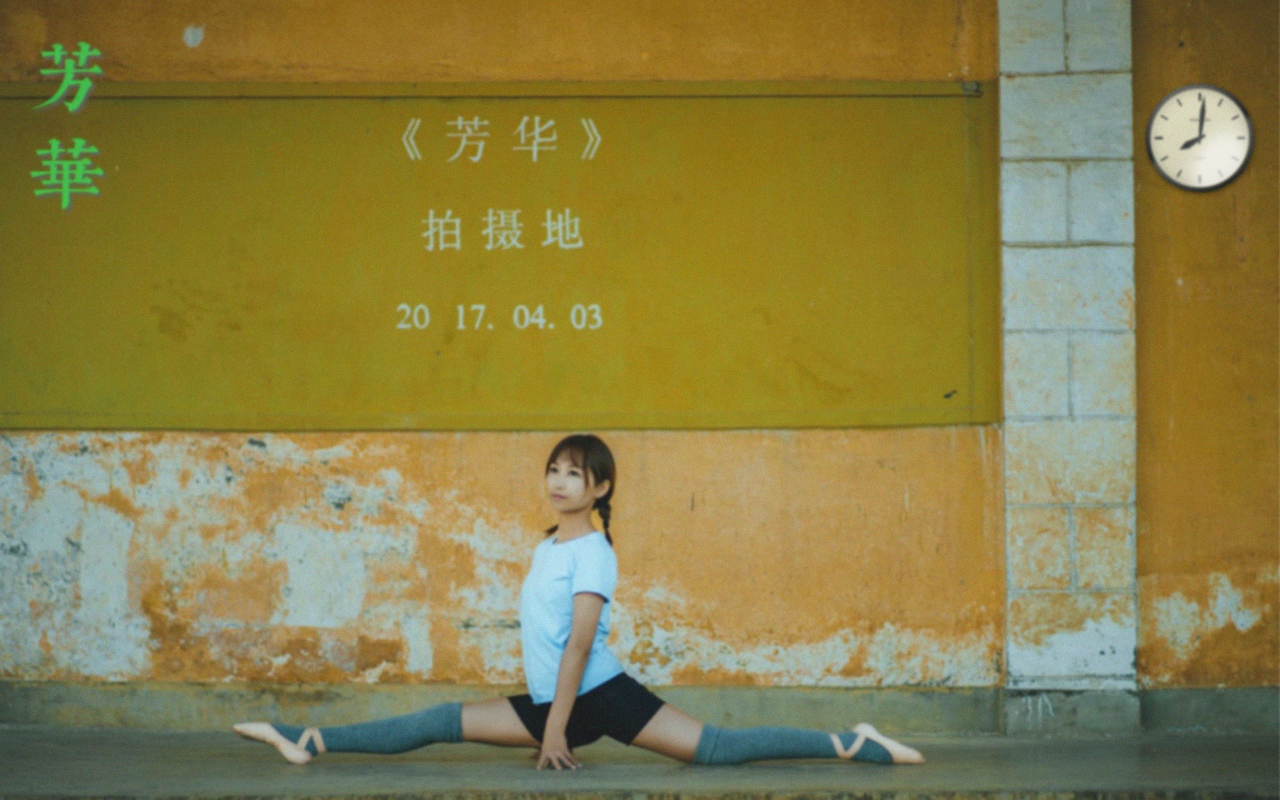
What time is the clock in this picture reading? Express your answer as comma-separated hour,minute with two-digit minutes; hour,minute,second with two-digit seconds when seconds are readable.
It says 8,01
